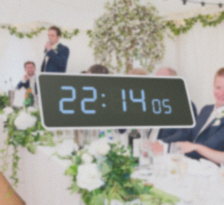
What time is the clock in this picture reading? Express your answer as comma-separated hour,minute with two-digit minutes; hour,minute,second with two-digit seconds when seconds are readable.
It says 22,14,05
